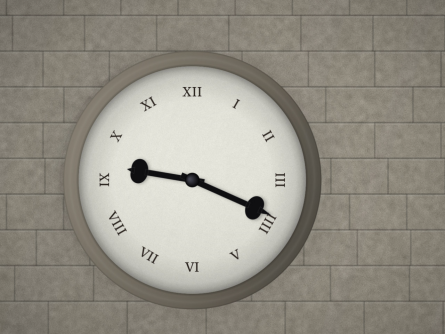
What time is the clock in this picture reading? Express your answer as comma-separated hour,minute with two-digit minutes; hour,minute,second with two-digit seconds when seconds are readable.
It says 9,19
